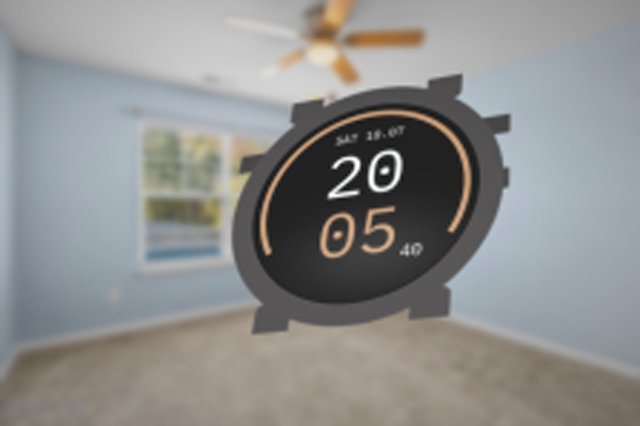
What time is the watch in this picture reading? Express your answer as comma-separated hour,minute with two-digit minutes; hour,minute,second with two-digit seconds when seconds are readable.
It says 20,05
